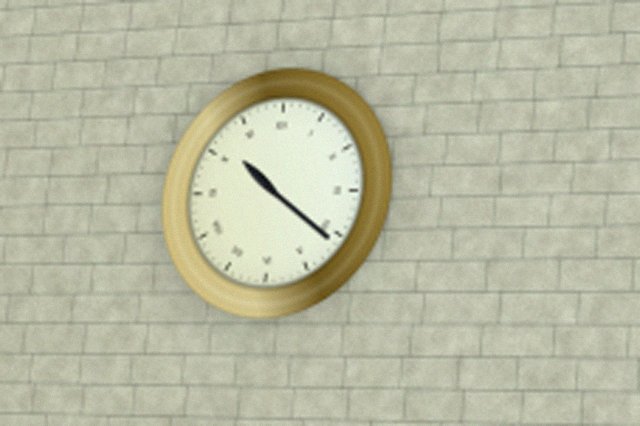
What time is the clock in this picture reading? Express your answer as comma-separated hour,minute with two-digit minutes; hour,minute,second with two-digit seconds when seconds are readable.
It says 10,21
